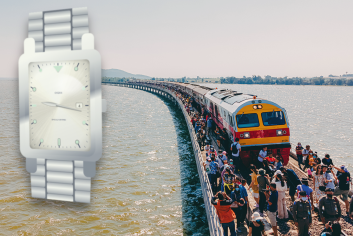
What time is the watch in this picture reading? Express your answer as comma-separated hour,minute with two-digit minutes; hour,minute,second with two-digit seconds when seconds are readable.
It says 9,17
